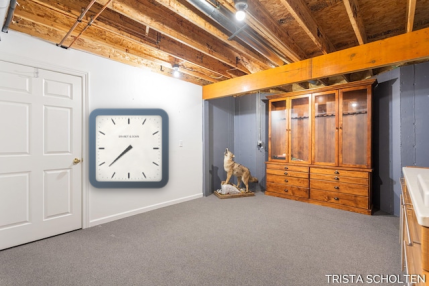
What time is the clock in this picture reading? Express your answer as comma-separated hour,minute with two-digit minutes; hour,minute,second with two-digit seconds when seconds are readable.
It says 7,38
